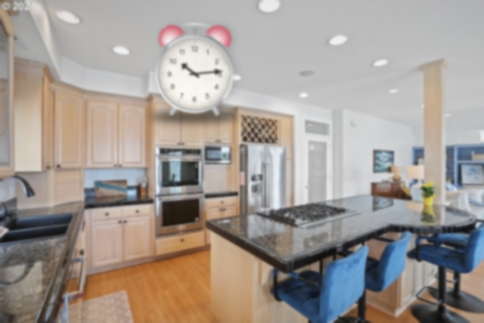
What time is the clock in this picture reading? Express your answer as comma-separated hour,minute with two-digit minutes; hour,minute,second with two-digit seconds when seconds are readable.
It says 10,14
